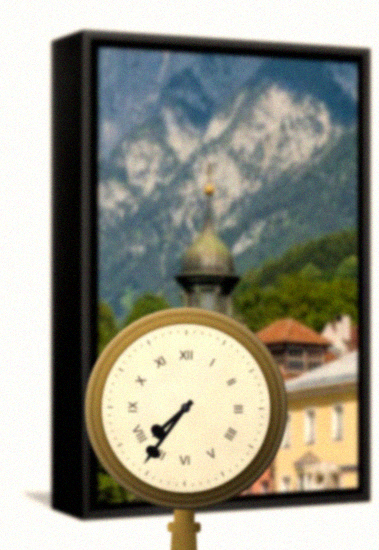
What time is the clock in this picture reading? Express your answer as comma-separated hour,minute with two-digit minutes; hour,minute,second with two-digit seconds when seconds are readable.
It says 7,36
